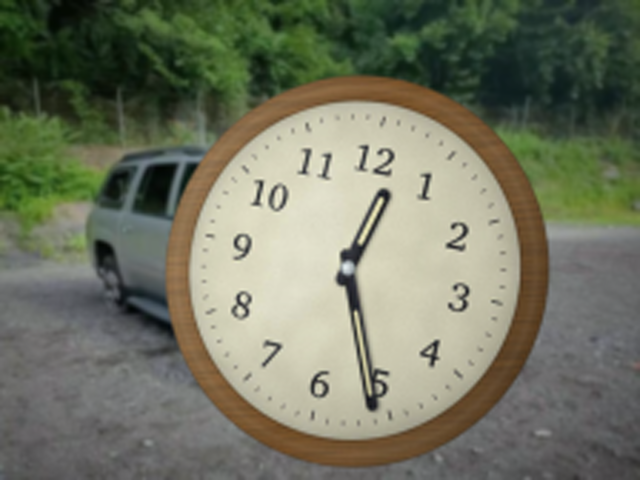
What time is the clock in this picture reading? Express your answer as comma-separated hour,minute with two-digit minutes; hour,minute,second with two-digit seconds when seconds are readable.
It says 12,26
